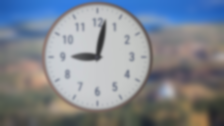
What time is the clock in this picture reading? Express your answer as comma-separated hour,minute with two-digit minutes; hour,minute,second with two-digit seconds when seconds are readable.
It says 9,02
